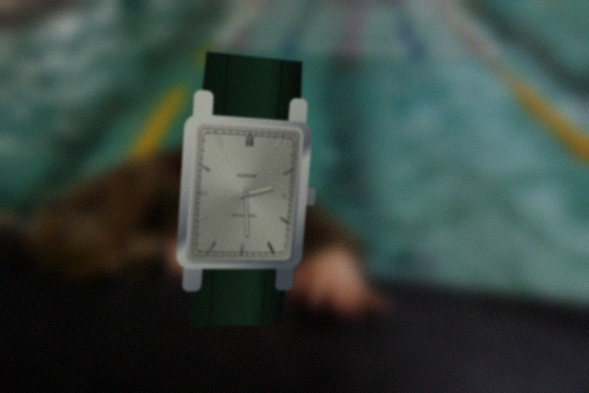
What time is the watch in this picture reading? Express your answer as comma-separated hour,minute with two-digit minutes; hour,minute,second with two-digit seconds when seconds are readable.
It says 2,29
